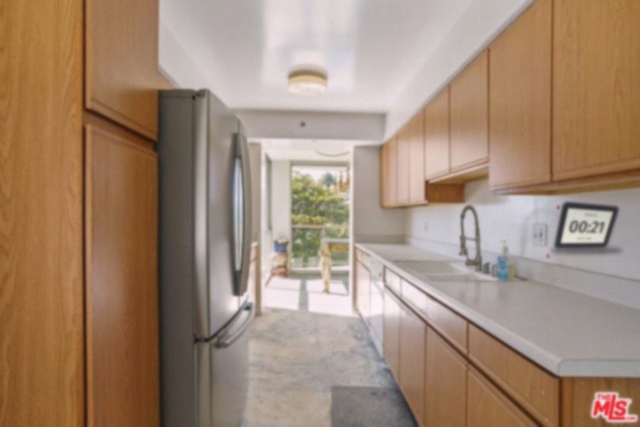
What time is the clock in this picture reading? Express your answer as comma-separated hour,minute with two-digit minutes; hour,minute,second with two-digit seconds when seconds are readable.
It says 0,21
